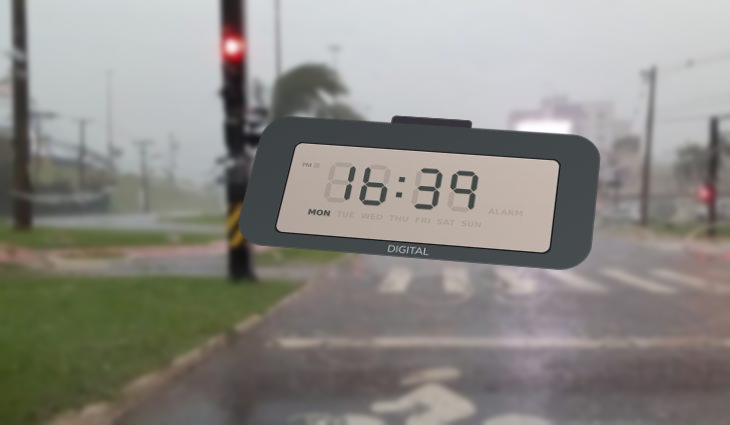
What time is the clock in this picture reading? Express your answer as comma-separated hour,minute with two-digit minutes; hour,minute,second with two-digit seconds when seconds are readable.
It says 16,39
